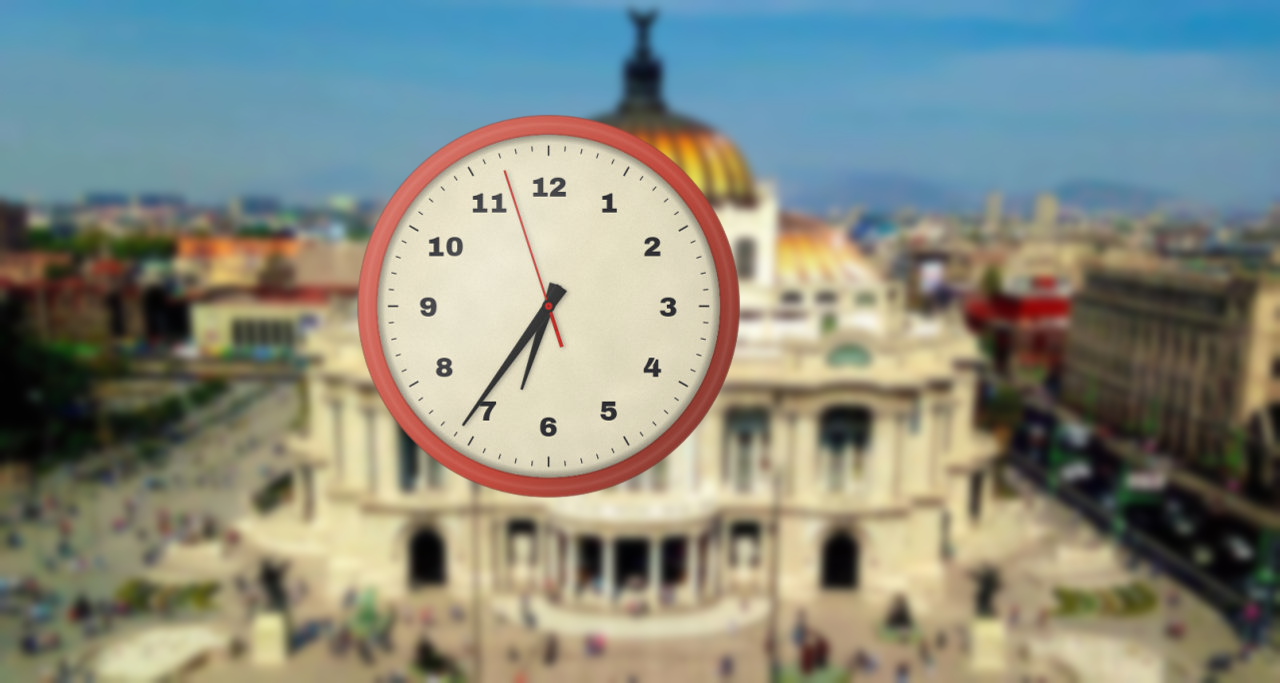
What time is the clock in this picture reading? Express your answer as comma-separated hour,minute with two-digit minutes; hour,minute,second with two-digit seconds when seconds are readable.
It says 6,35,57
